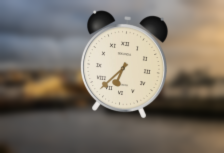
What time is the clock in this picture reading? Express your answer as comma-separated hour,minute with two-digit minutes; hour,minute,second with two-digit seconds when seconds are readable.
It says 6,37
